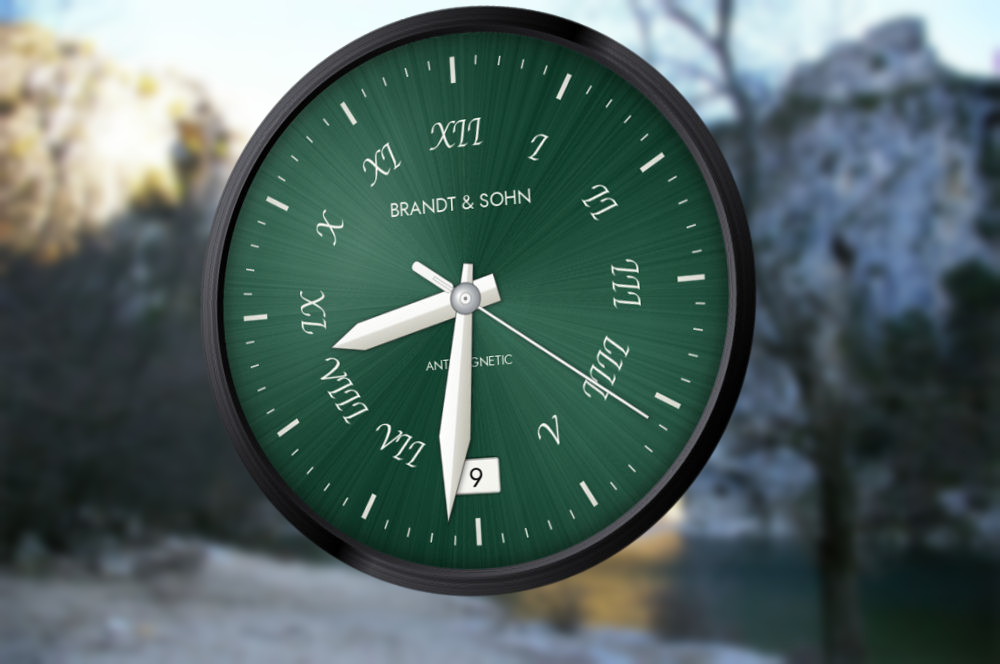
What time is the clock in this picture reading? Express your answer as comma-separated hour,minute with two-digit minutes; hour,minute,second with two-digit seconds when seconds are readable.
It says 8,31,21
